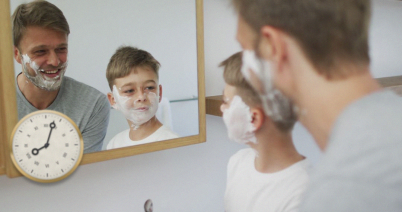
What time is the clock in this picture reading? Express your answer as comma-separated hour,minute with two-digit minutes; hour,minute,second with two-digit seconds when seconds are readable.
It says 8,03
